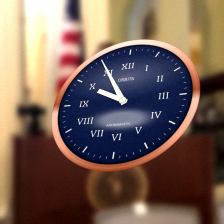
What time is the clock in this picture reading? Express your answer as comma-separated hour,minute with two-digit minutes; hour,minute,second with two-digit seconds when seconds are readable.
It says 9,55
